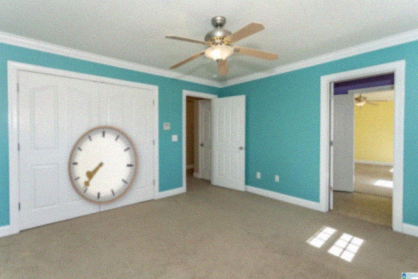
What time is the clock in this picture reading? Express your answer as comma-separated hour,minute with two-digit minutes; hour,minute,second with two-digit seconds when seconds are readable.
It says 7,36
